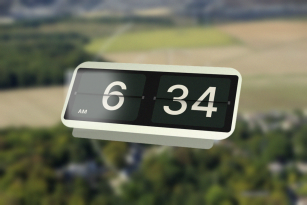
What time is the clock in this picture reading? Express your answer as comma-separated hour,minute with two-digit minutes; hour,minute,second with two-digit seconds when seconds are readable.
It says 6,34
